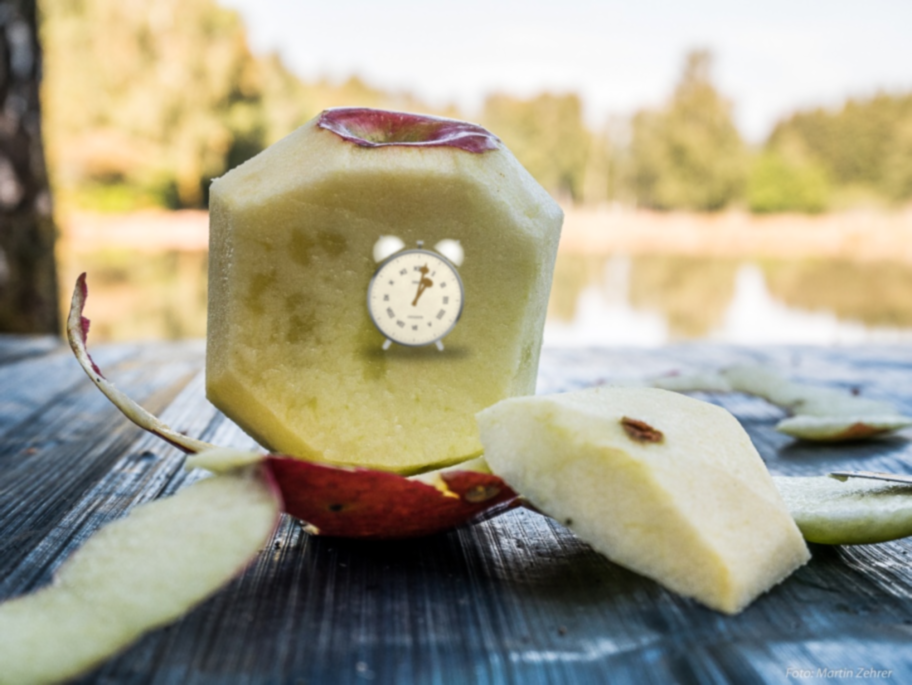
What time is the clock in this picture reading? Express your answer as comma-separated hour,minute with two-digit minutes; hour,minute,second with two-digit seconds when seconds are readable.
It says 1,02
